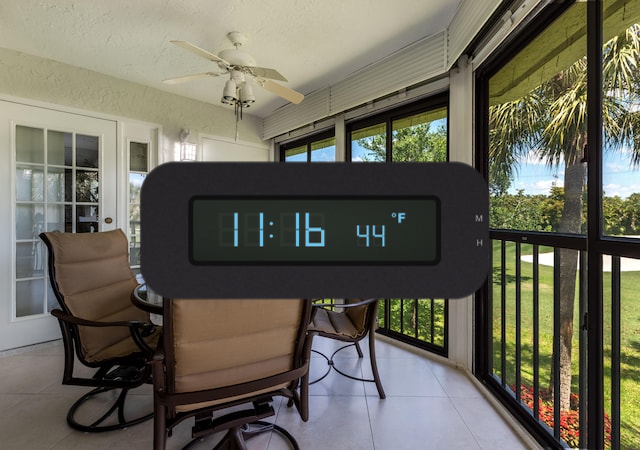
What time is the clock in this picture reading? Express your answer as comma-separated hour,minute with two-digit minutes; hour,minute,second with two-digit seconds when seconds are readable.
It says 11,16
